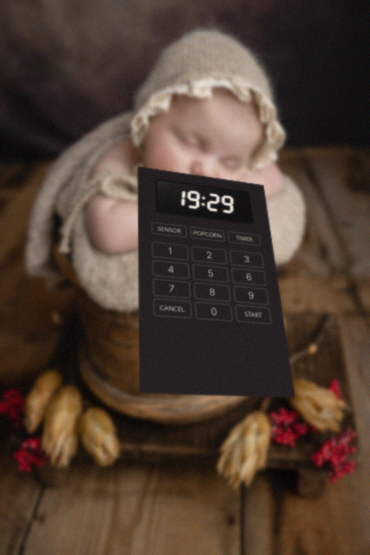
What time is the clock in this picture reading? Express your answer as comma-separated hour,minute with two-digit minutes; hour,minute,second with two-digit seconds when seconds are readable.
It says 19,29
